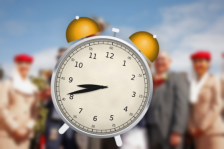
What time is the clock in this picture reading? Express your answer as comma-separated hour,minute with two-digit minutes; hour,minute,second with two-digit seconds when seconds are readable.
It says 8,41
